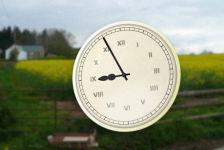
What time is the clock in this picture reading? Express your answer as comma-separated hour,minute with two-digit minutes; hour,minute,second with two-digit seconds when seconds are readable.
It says 8,56
